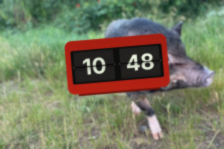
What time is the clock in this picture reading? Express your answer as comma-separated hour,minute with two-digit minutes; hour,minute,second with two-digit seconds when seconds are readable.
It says 10,48
